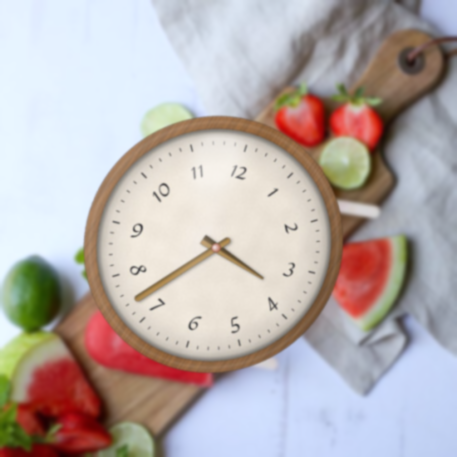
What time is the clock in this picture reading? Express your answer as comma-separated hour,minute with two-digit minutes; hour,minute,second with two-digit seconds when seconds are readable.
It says 3,37
